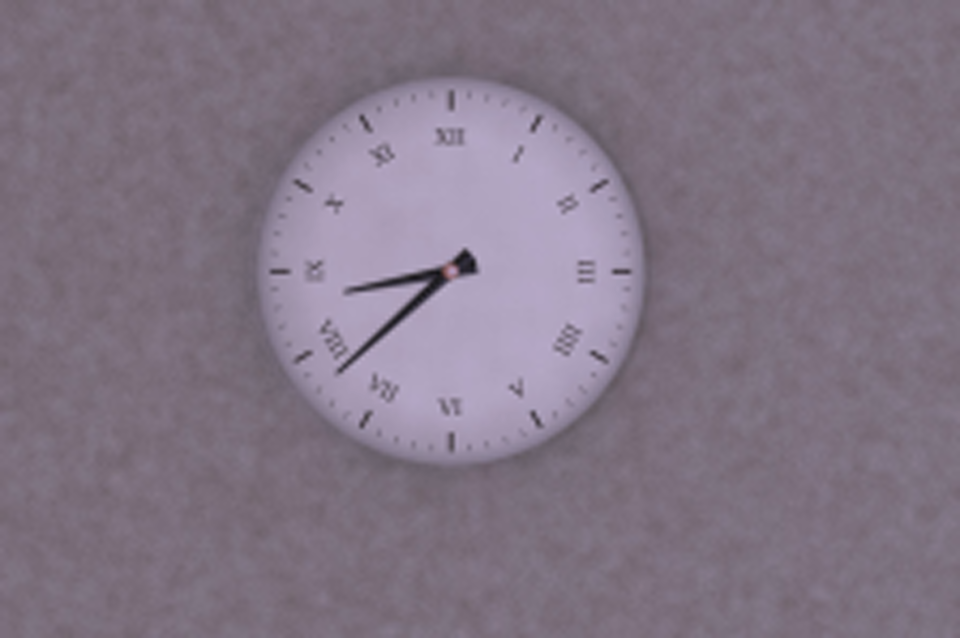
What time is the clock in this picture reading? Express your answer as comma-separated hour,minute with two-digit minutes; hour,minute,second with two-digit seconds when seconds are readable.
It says 8,38
